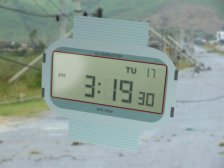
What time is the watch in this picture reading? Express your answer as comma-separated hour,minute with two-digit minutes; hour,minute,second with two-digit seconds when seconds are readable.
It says 3,19,30
